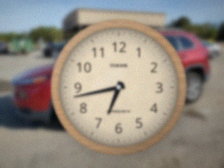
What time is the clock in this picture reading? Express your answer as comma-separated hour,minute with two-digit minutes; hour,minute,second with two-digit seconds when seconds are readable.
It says 6,43
